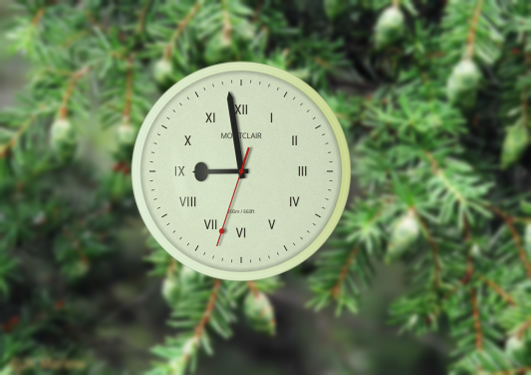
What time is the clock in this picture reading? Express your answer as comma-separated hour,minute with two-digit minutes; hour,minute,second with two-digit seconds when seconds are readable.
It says 8,58,33
